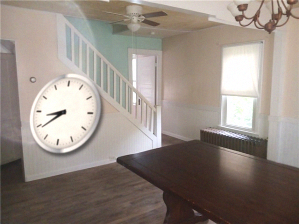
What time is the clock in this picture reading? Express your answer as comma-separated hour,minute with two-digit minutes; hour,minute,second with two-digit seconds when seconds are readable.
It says 8,39
